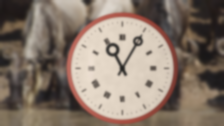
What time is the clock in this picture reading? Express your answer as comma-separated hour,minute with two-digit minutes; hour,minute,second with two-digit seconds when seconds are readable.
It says 11,05
